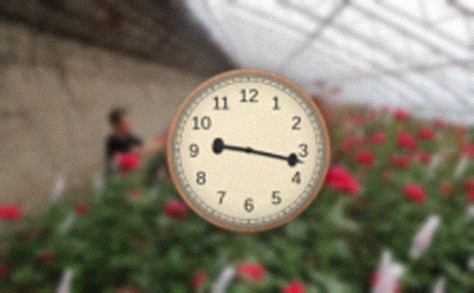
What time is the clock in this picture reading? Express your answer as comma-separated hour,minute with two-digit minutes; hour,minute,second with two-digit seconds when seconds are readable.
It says 9,17
